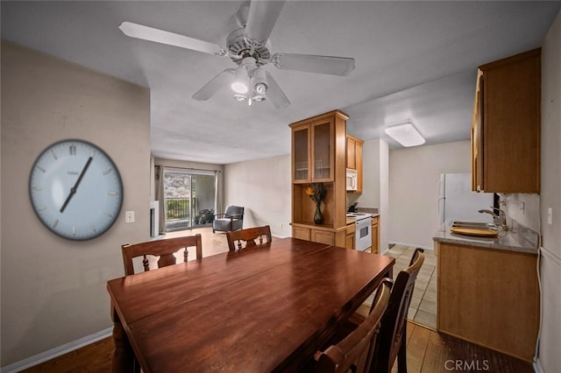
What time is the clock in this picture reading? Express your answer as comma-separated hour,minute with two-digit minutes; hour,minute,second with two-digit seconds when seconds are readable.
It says 7,05
